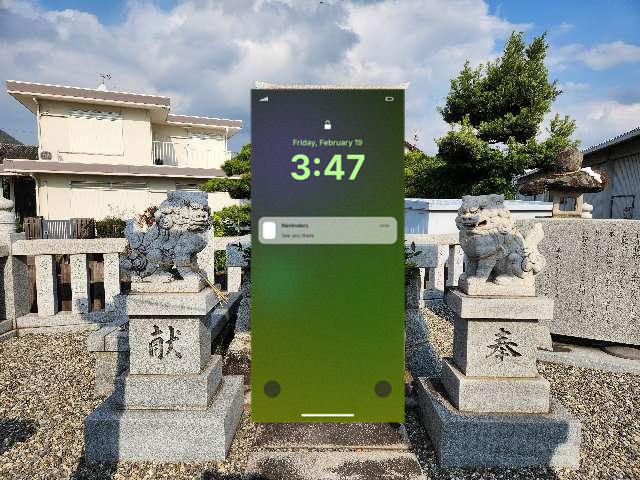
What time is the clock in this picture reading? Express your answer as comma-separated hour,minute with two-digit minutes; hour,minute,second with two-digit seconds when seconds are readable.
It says 3,47
